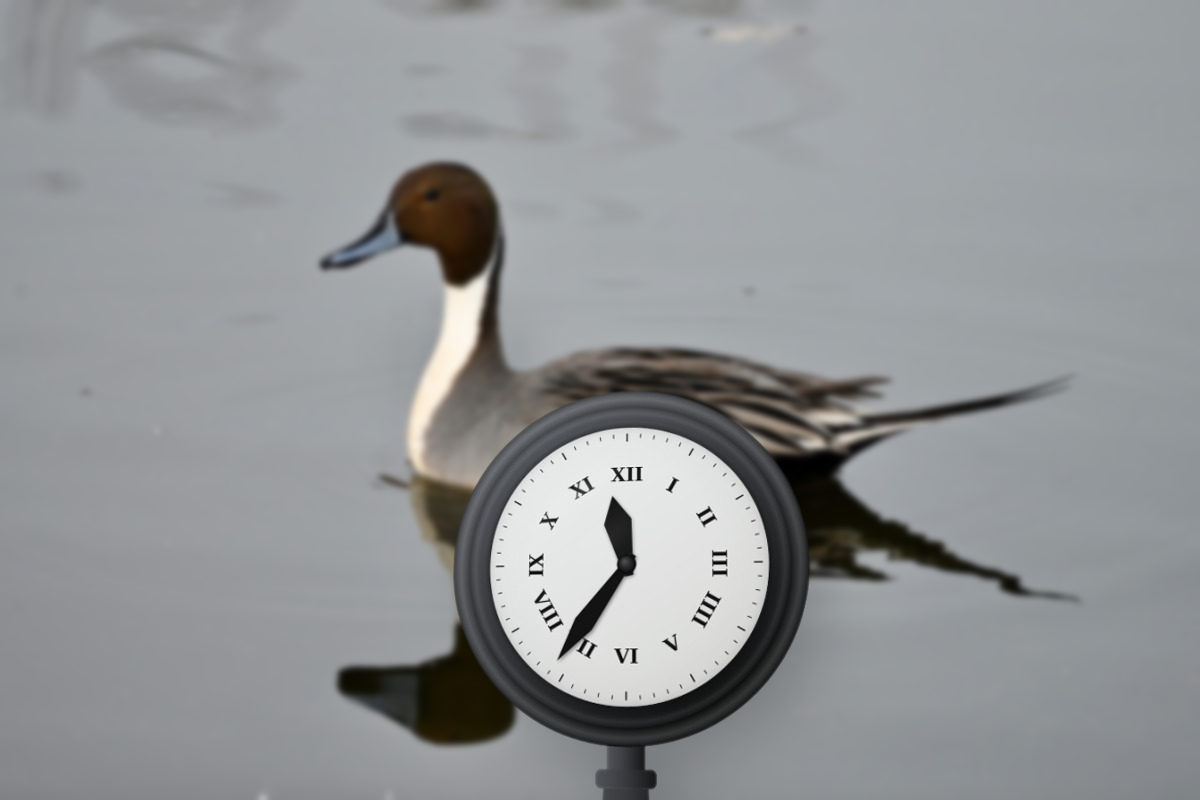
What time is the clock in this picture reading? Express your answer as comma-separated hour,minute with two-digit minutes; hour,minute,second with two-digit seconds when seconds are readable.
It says 11,36
